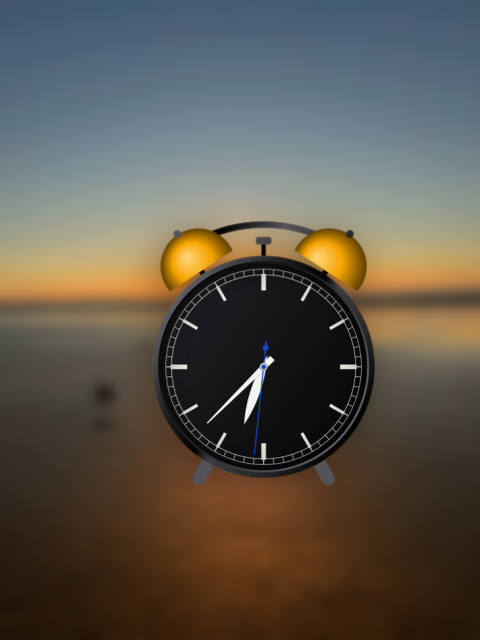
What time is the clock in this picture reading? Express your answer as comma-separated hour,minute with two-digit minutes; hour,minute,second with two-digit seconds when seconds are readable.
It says 6,37,31
